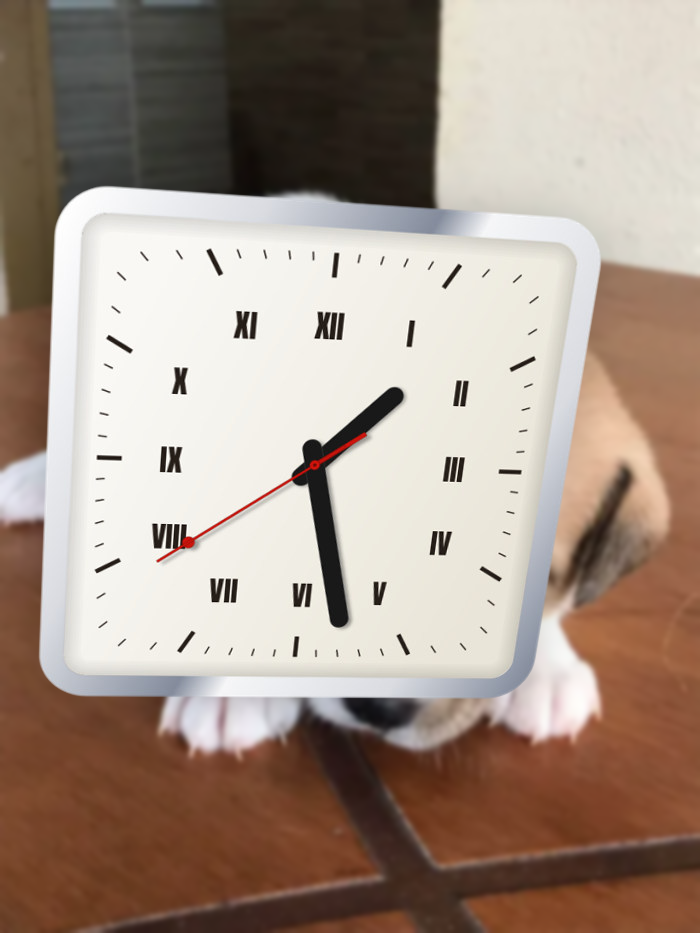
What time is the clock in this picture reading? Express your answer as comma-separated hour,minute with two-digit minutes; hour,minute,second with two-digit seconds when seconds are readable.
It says 1,27,39
